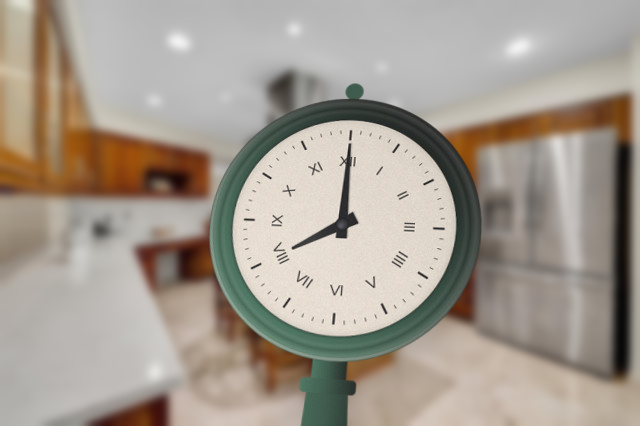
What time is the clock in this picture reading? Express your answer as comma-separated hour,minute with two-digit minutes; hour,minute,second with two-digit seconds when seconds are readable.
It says 8,00
